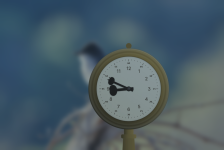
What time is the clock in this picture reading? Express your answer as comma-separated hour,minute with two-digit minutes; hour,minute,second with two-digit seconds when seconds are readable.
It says 8,49
